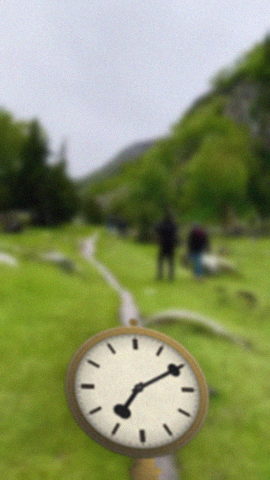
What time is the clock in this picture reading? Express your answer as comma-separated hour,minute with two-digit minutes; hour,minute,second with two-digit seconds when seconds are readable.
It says 7,10
